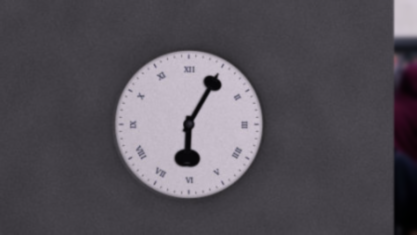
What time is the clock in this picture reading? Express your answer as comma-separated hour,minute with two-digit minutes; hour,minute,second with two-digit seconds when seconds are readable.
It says 6,05
